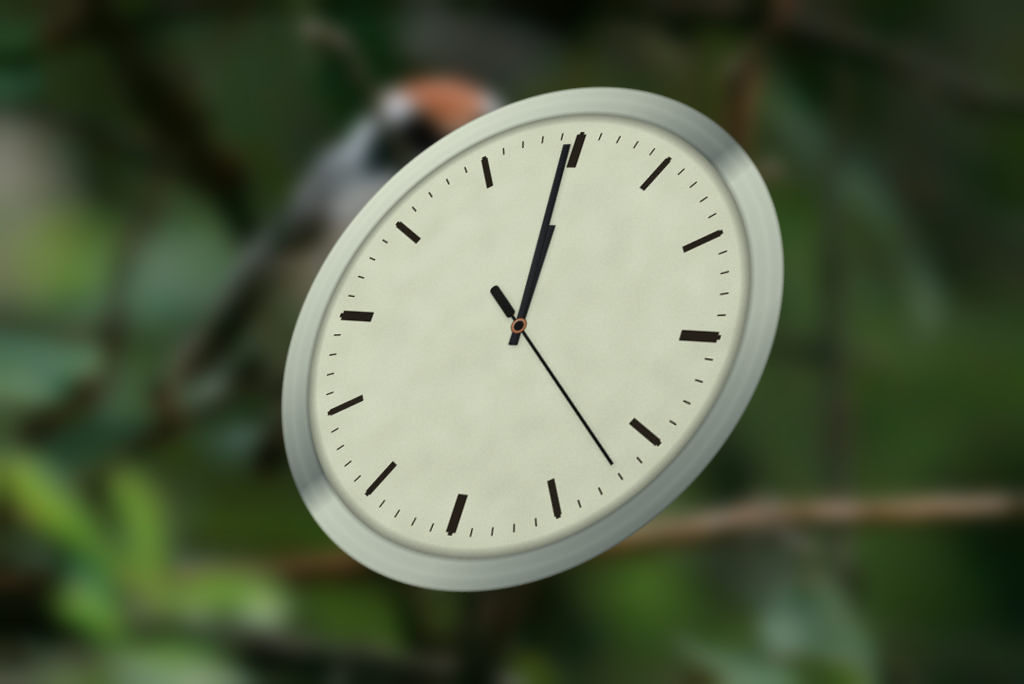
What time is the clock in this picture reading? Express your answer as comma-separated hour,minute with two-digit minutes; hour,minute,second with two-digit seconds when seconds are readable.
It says 11,59,22
